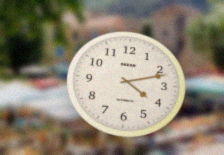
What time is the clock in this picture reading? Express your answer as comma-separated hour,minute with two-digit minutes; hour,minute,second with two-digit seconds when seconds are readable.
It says 4,12
